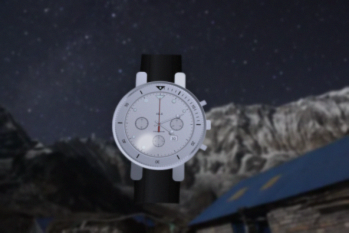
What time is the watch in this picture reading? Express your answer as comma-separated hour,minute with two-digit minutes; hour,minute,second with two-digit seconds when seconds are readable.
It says 4,11
